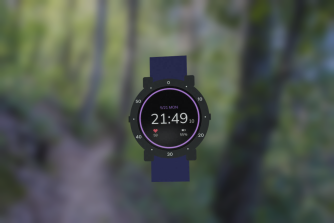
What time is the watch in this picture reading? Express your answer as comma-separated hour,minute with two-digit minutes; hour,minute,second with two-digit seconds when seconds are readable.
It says 21,49
